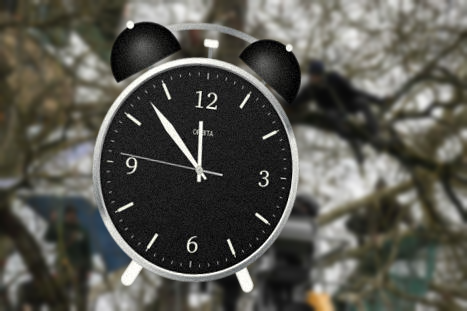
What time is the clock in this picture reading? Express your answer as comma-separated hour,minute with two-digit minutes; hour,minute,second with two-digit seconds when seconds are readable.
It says 11,52,46
